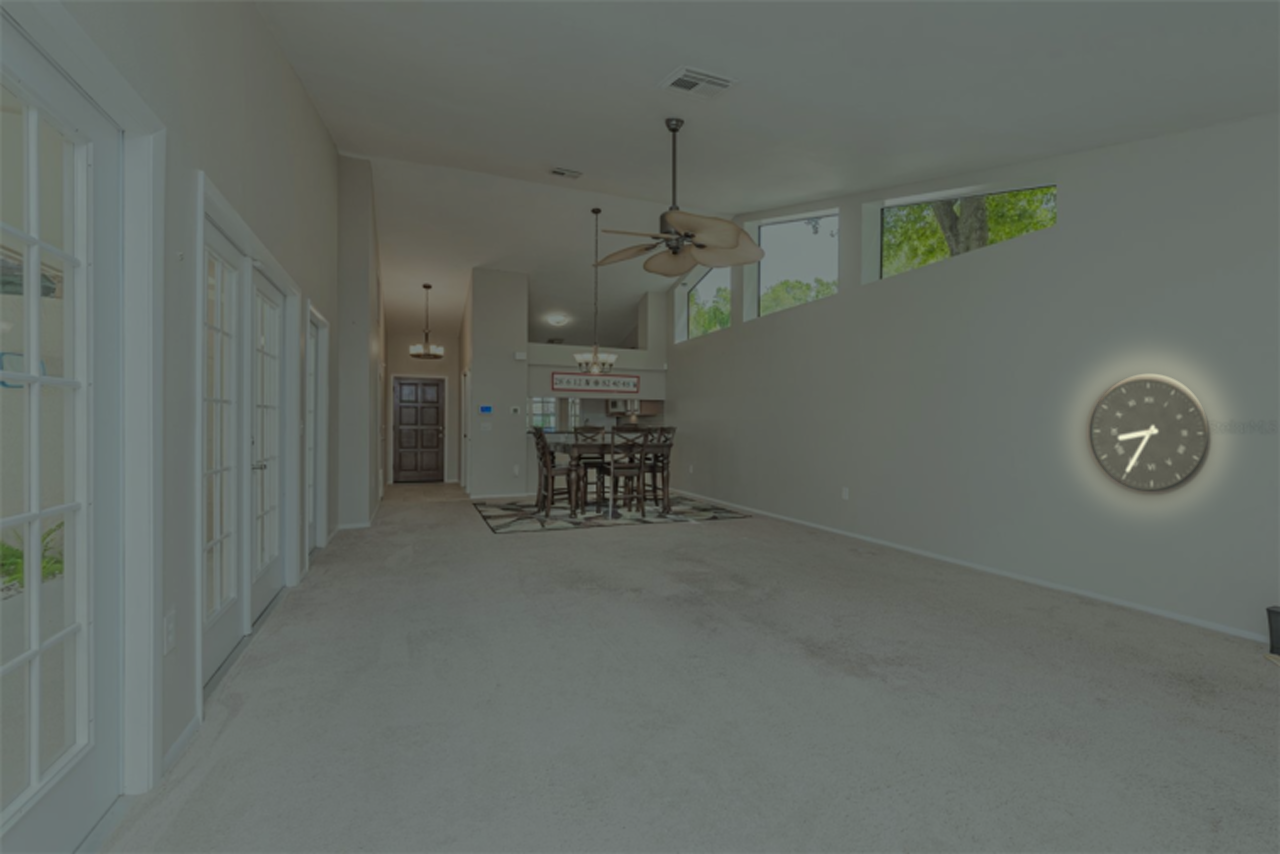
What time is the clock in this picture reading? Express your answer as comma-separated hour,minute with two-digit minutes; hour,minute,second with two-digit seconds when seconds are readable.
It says 8,35
